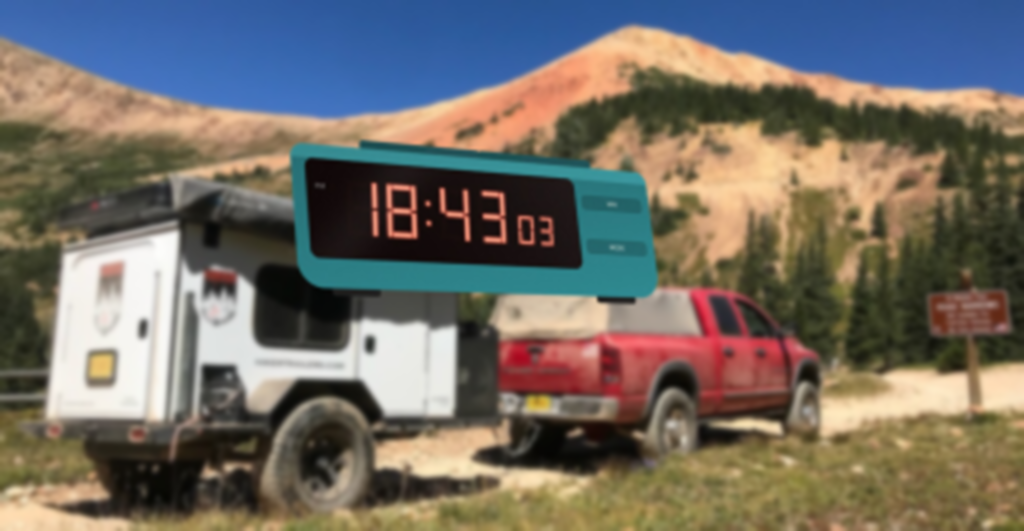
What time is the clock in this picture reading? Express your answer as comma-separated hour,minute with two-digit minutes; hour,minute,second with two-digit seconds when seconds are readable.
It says 18,43,03
